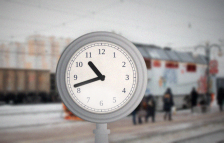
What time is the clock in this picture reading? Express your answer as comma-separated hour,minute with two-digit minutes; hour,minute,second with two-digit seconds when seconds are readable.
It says 10,42
